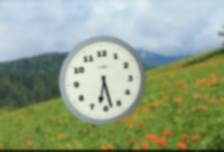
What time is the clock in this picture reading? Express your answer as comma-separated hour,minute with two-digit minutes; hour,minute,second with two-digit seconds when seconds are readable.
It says 6,28
